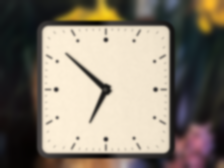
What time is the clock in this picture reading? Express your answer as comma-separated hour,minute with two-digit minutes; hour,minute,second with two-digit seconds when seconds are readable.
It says 6,52
